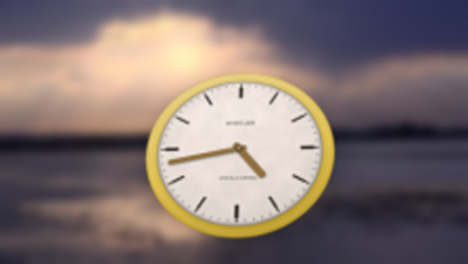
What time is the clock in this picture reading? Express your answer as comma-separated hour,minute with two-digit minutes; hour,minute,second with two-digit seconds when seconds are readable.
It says 4,43
